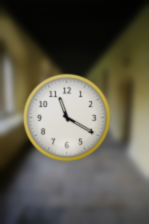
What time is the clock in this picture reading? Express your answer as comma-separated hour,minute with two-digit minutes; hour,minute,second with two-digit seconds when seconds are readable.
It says 11,20
